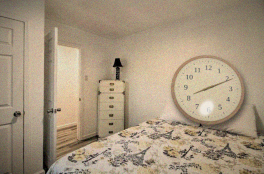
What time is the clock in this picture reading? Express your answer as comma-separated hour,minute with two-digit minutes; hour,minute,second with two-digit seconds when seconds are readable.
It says 8,11
